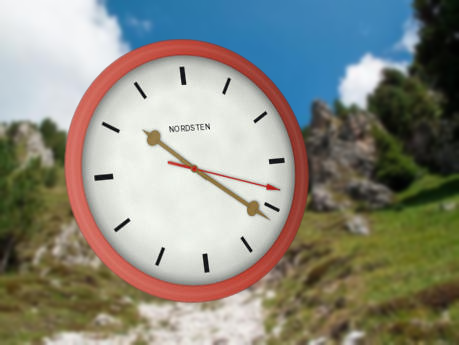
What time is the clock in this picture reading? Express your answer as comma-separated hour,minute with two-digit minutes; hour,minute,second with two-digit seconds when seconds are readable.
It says 10,21,18
